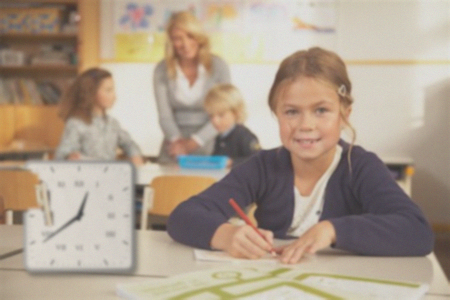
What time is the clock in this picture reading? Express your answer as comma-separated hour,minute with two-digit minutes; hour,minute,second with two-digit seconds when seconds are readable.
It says 12,39
